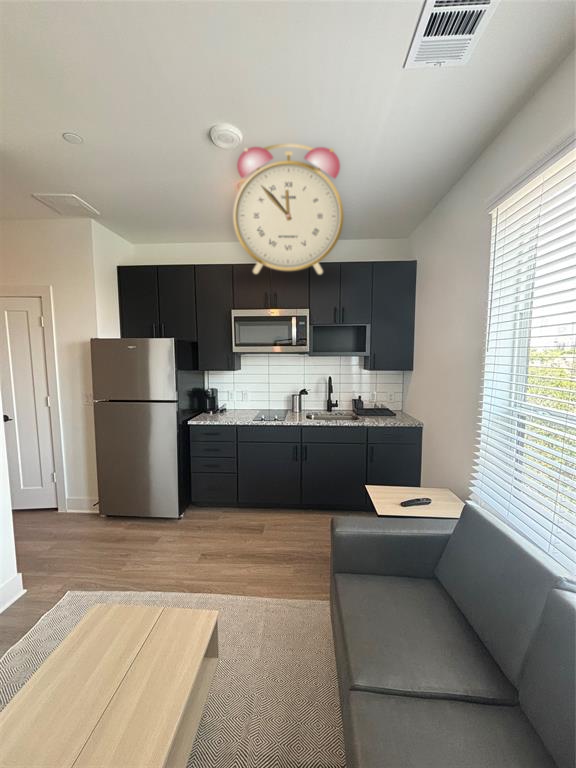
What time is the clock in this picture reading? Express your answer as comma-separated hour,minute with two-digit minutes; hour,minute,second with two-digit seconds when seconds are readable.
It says 11,53
